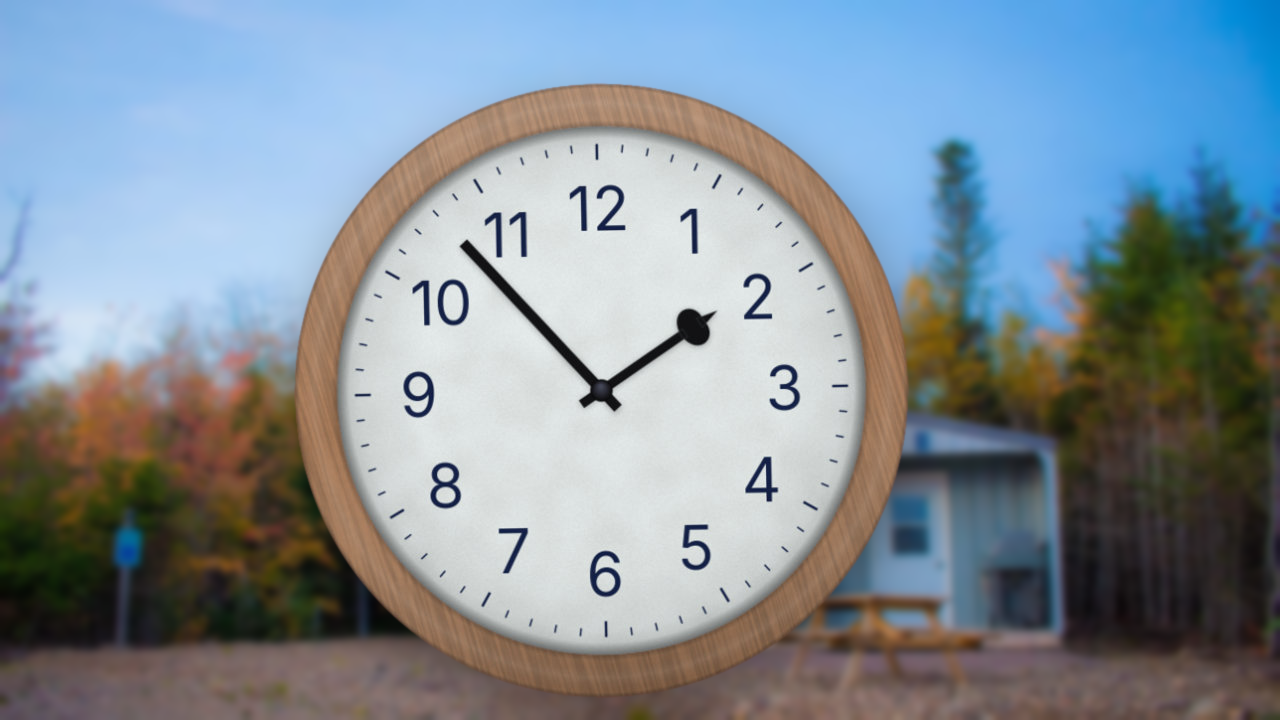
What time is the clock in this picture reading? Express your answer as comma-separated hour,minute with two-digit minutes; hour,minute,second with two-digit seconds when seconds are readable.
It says 1,53
